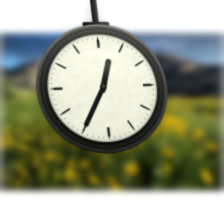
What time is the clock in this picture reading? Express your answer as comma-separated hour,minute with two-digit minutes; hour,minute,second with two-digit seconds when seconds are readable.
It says 12,35
